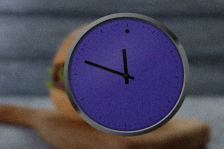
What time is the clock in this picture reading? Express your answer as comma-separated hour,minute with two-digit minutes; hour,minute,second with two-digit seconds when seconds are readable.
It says 11,48
